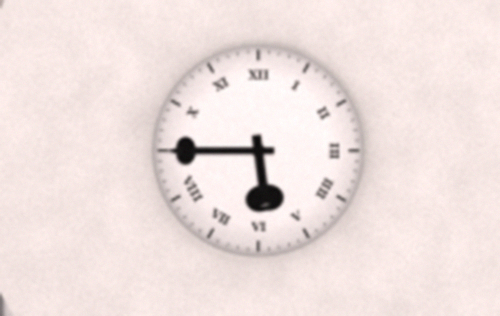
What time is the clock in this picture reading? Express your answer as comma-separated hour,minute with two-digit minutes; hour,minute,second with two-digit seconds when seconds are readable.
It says 5,45
